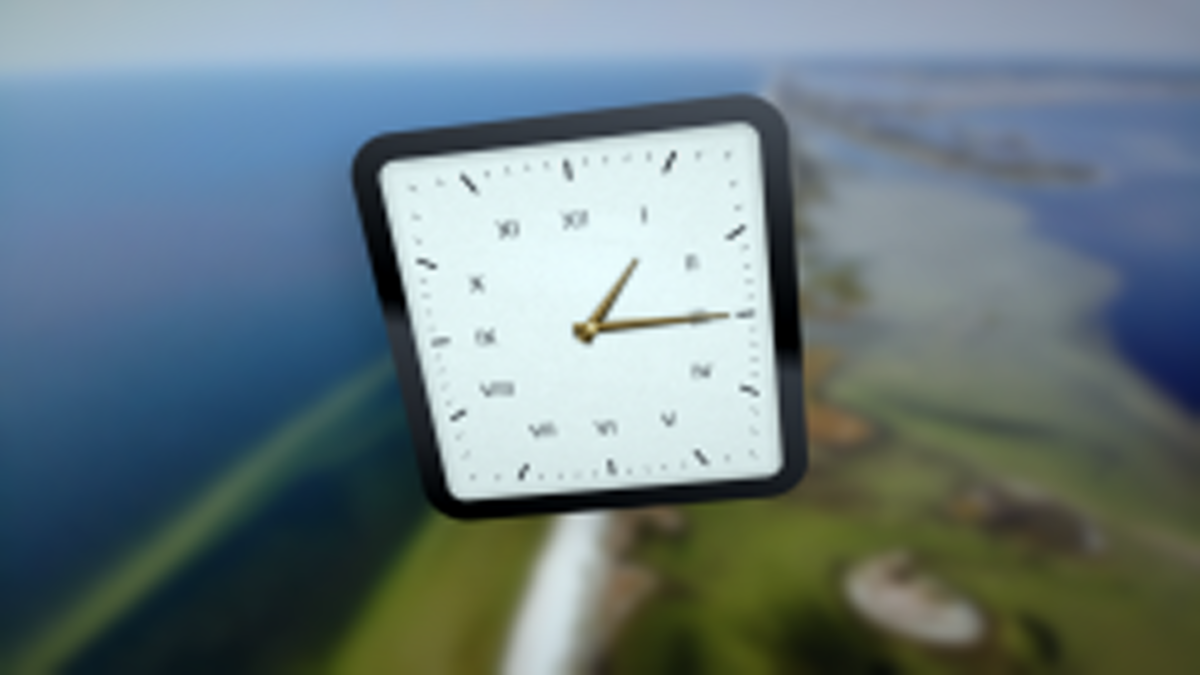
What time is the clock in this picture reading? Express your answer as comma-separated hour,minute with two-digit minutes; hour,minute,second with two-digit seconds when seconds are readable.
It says 1,15
